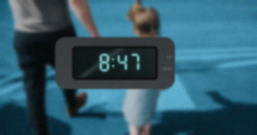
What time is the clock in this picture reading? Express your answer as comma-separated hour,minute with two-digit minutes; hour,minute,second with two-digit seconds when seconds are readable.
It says 8,47
